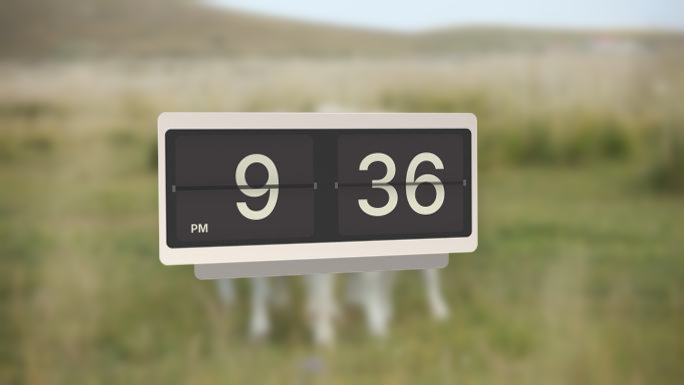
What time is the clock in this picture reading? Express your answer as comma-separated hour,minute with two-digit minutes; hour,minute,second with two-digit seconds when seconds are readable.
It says 9,36
